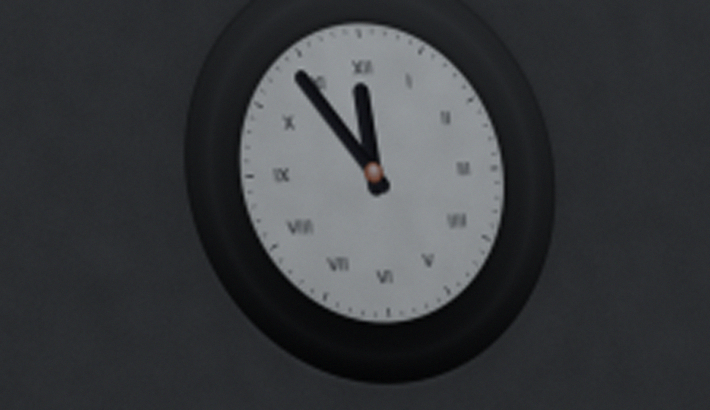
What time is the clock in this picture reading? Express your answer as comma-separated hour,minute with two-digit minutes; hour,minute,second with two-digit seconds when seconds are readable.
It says 11,54
